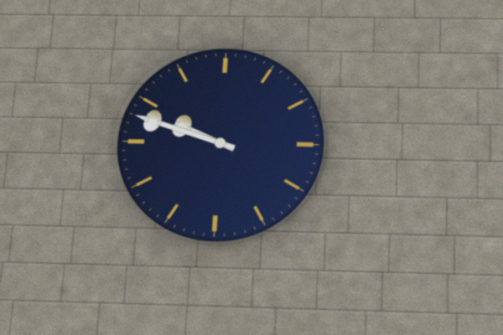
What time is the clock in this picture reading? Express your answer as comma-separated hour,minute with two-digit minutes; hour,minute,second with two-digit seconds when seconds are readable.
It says 9,48
